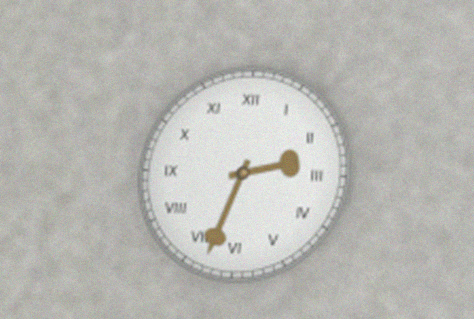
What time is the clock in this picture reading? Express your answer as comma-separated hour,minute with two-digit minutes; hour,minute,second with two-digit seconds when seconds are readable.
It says 2,33
